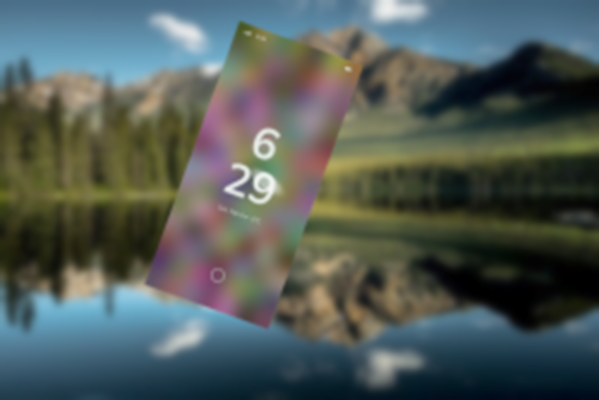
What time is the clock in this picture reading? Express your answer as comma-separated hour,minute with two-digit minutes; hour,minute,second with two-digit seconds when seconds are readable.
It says 6,29
